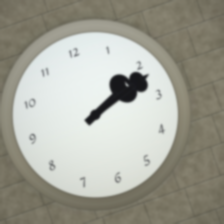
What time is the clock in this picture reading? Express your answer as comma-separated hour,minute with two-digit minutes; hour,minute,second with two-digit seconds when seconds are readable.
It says 2,12
